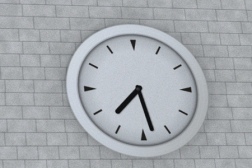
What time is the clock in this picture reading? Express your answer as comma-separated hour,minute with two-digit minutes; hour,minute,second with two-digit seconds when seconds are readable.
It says 7,28
